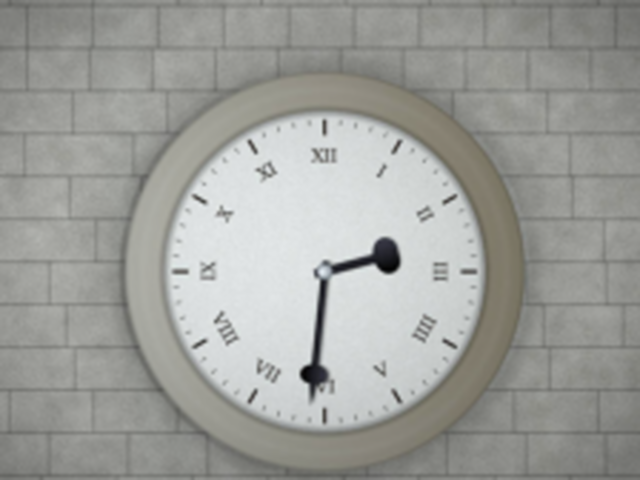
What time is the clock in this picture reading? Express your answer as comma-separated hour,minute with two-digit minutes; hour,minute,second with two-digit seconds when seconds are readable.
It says 2,31
